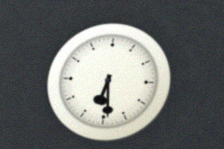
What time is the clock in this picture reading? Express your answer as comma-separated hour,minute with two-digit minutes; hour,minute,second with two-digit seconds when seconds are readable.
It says 6,29
